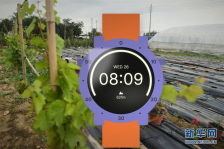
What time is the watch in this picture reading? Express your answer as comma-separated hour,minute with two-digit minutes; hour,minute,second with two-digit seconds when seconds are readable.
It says 8,09
